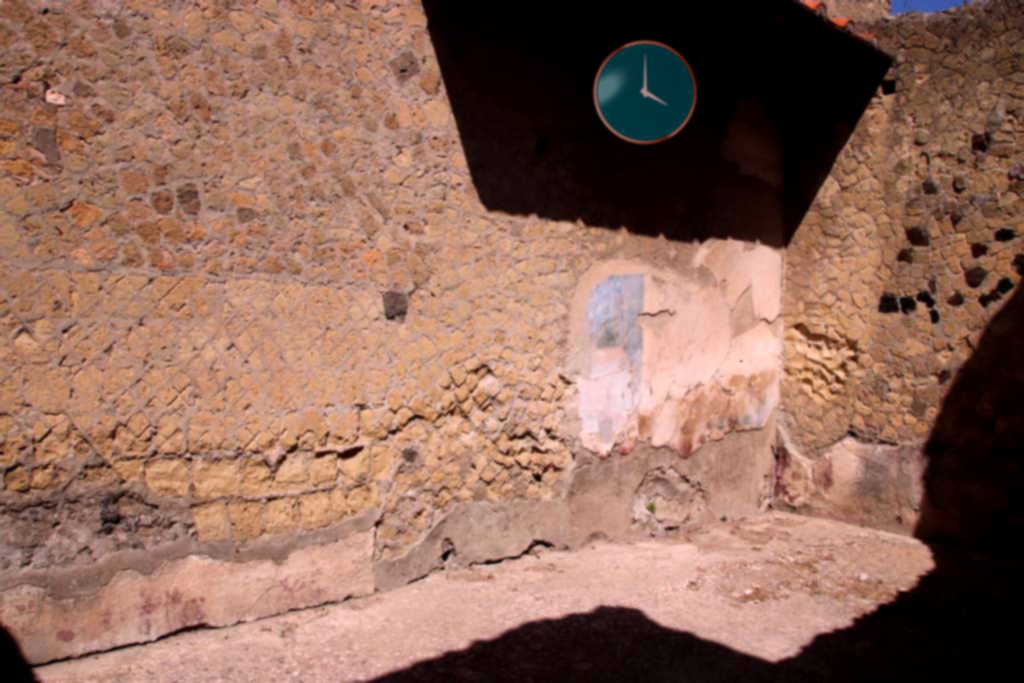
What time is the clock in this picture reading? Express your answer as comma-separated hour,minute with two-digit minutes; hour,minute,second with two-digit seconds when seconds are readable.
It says 4,00
